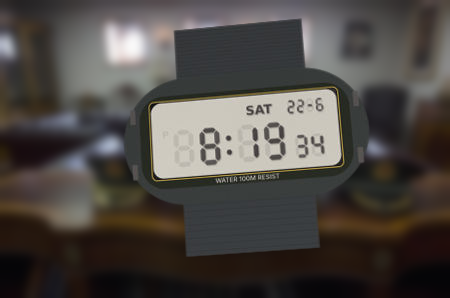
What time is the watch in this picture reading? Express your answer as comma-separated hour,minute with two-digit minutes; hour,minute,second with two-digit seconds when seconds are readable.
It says 8,19,34
